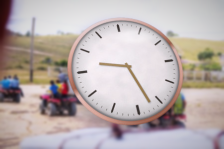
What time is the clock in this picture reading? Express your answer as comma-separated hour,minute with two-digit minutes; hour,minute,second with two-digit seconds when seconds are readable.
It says 9,27
